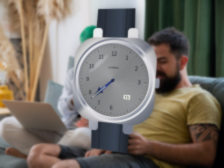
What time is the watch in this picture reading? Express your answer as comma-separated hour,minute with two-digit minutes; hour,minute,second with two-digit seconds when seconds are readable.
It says 7,38
